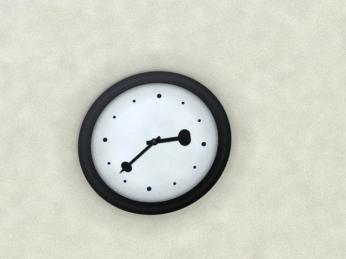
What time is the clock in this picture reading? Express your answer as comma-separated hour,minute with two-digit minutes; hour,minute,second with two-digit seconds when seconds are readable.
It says 2,37
